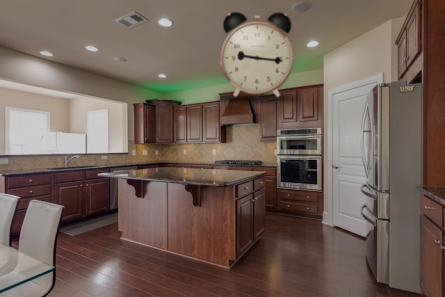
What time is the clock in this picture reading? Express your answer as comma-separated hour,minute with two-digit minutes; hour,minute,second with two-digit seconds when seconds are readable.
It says 9,16
